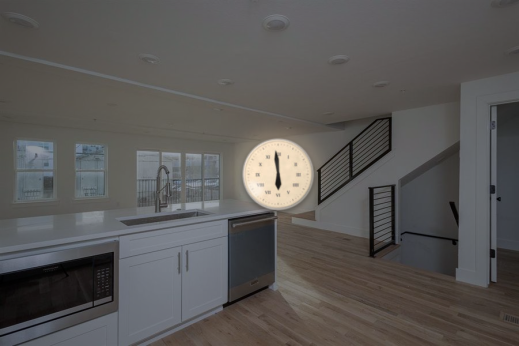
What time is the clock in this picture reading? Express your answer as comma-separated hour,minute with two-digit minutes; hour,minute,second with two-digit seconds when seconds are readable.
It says 5,59
